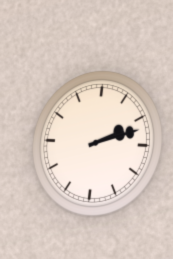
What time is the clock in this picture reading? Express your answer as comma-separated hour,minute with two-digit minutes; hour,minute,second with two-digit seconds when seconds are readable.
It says 2,12
